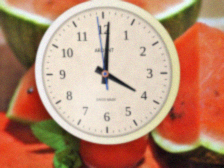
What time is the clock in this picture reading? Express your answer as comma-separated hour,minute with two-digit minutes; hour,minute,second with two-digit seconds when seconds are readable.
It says 4,00,59
